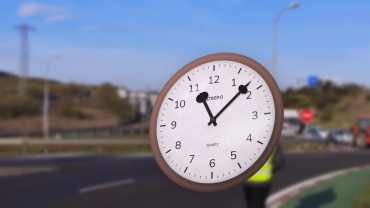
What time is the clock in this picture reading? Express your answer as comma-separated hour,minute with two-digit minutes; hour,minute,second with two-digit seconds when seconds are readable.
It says 11,08
